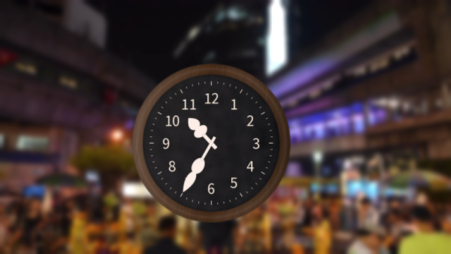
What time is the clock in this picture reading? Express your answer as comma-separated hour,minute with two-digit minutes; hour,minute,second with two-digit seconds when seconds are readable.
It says 10,35
